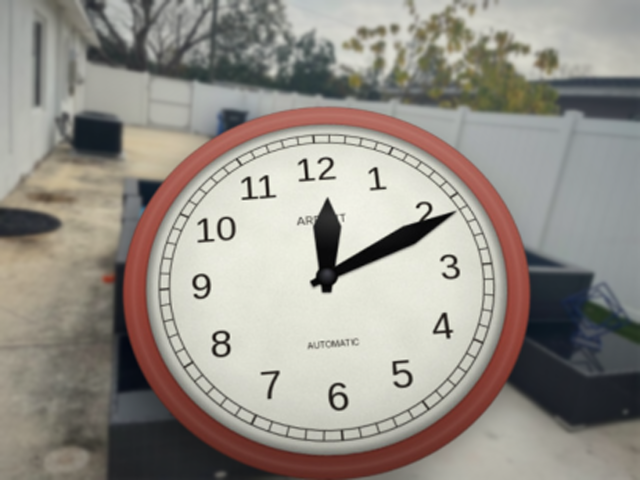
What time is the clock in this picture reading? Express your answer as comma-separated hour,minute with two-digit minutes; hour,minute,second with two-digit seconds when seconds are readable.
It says 12,11
